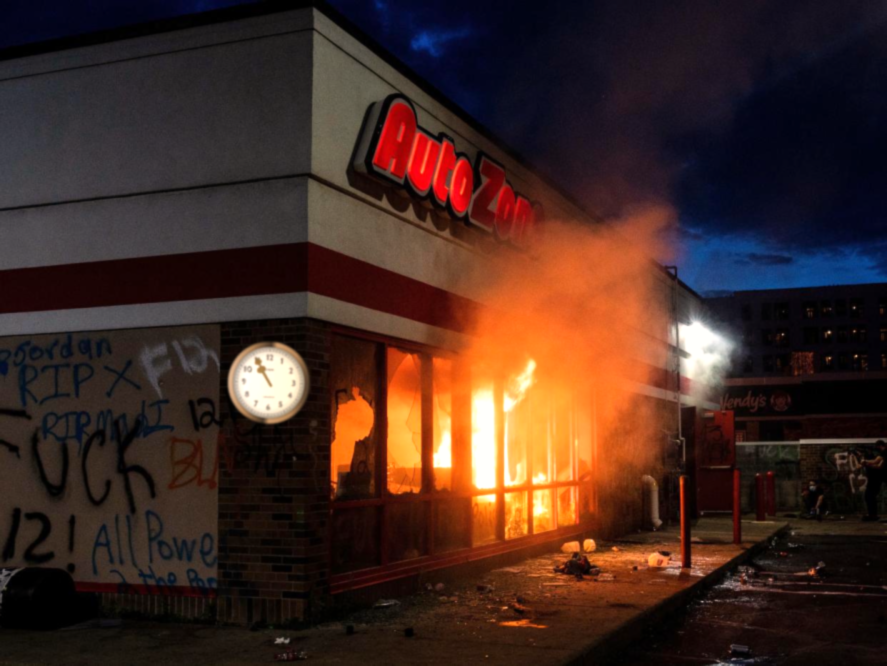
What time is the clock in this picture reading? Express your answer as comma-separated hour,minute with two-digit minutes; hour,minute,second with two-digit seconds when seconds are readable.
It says 10,55
